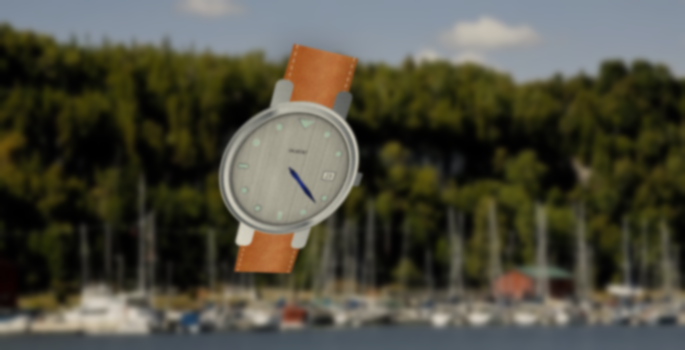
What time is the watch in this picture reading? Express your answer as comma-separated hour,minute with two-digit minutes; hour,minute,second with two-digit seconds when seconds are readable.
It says 4,22
